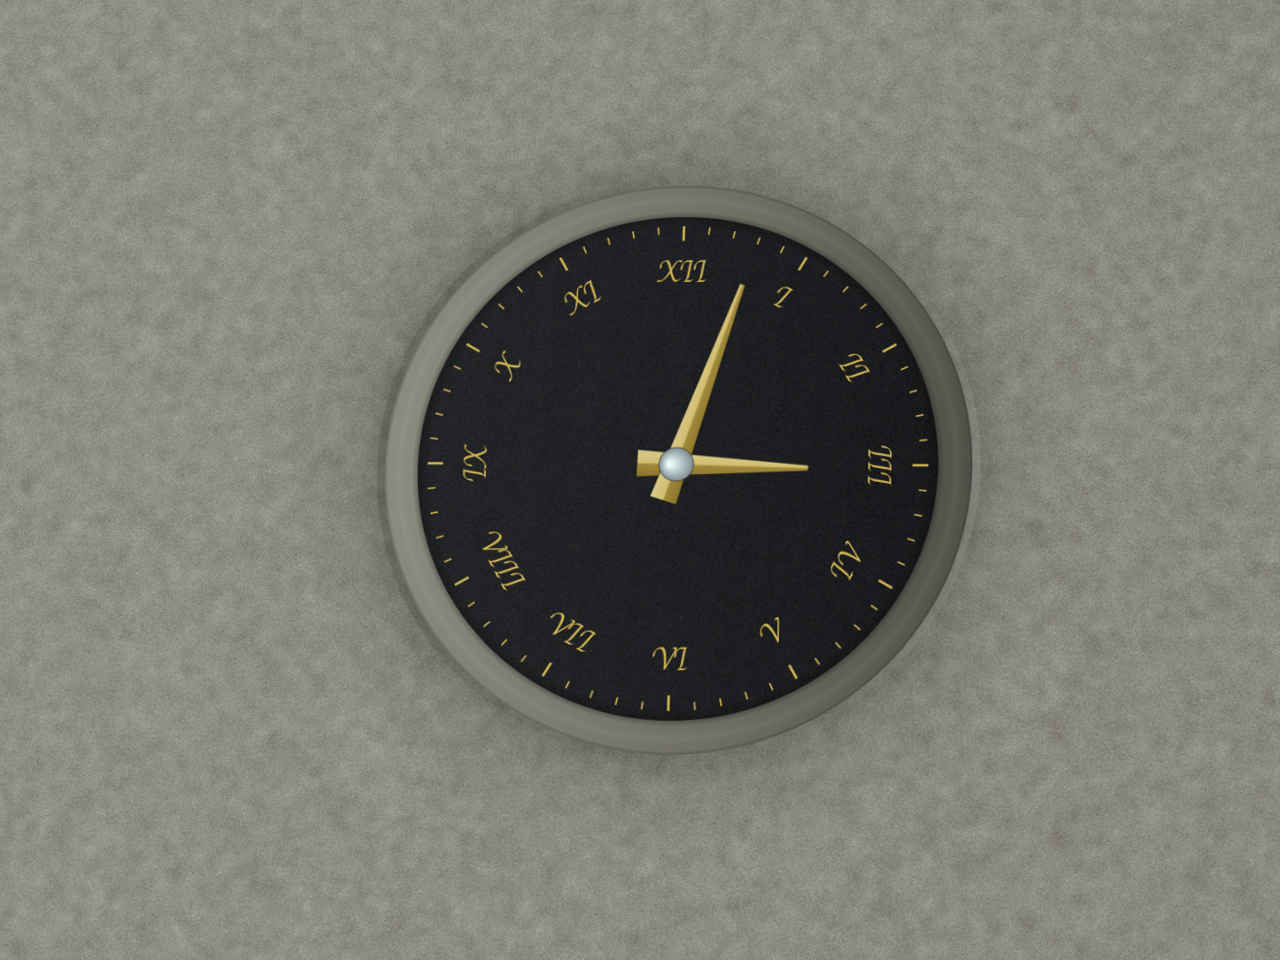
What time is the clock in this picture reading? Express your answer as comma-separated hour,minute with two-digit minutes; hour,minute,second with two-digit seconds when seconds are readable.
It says 3,03
